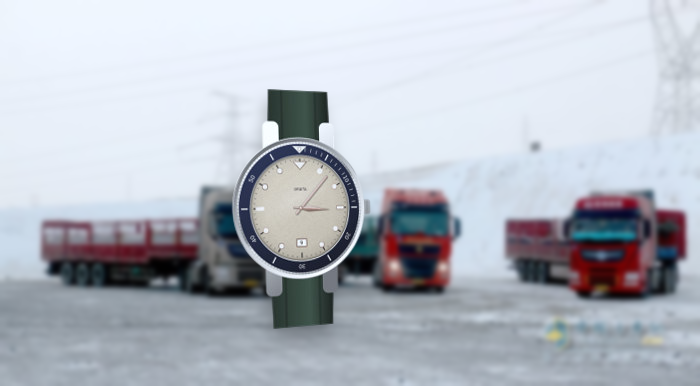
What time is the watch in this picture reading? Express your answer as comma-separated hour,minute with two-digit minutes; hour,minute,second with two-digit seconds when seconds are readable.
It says 3,07
